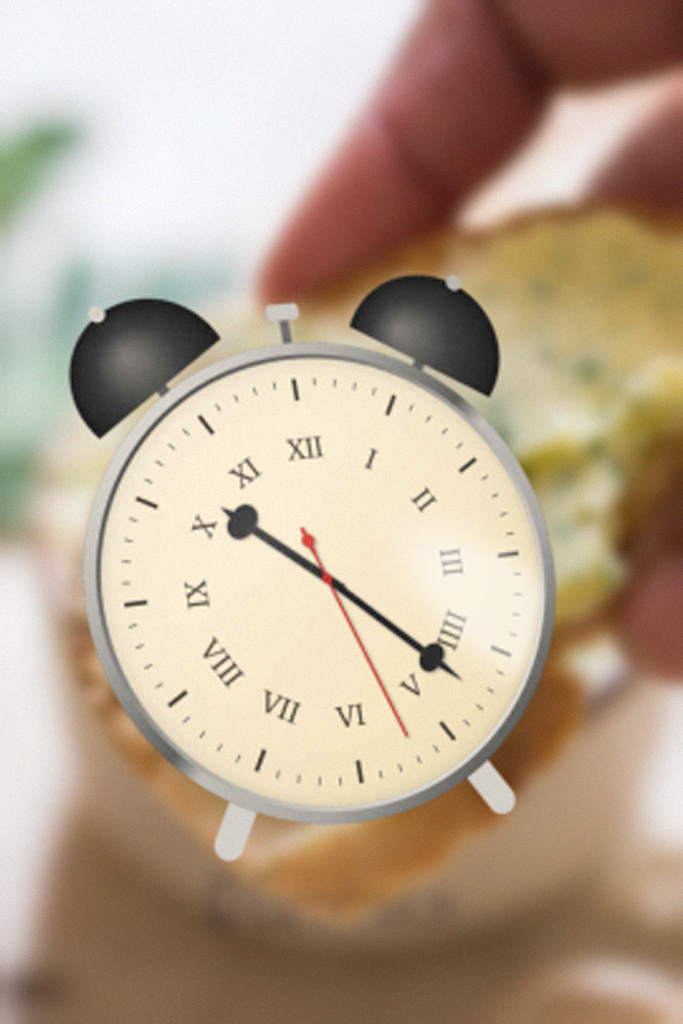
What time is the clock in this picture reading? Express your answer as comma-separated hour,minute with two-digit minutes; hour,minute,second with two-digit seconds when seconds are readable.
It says 10,22,27
